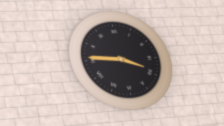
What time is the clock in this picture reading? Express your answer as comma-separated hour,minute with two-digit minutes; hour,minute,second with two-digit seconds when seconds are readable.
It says 3,46
